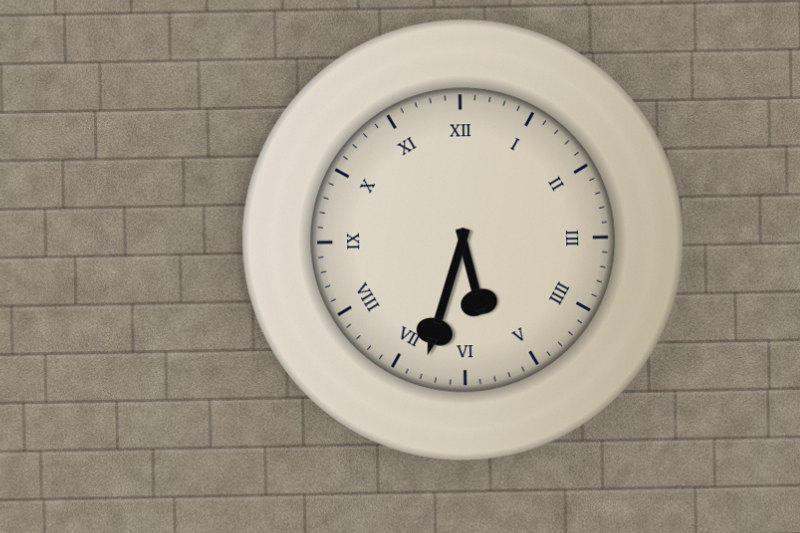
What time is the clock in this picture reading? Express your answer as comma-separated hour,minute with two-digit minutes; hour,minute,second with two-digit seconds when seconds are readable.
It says 5,33
